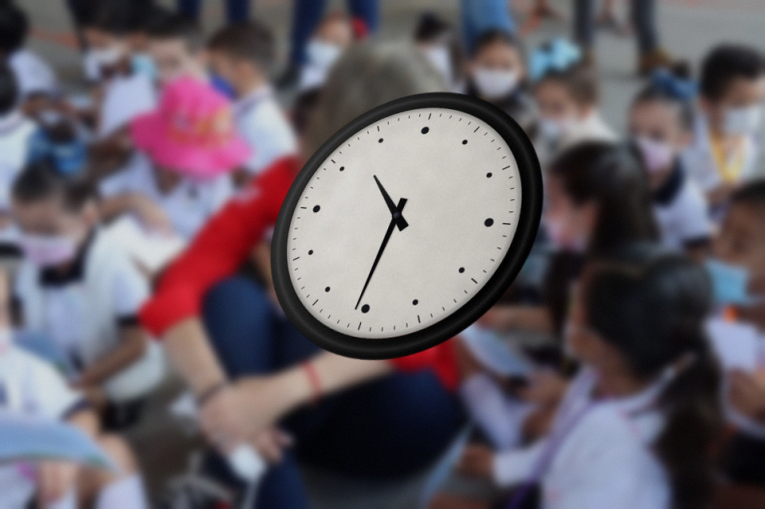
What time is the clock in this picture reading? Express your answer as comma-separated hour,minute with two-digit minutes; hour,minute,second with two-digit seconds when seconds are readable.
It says 10,31
